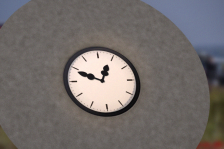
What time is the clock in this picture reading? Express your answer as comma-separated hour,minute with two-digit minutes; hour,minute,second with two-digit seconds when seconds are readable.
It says 12,49
